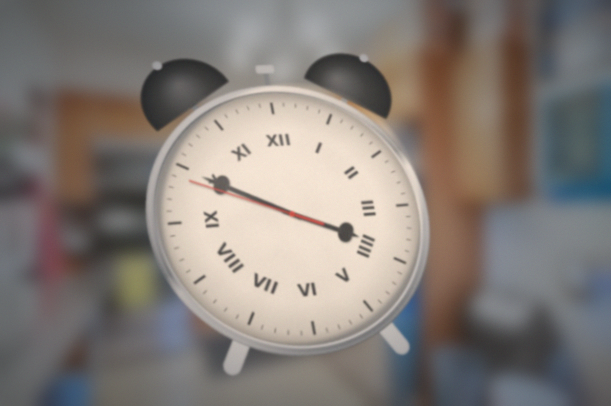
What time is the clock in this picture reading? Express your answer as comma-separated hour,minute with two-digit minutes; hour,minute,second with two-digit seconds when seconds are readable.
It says 3,49,49
